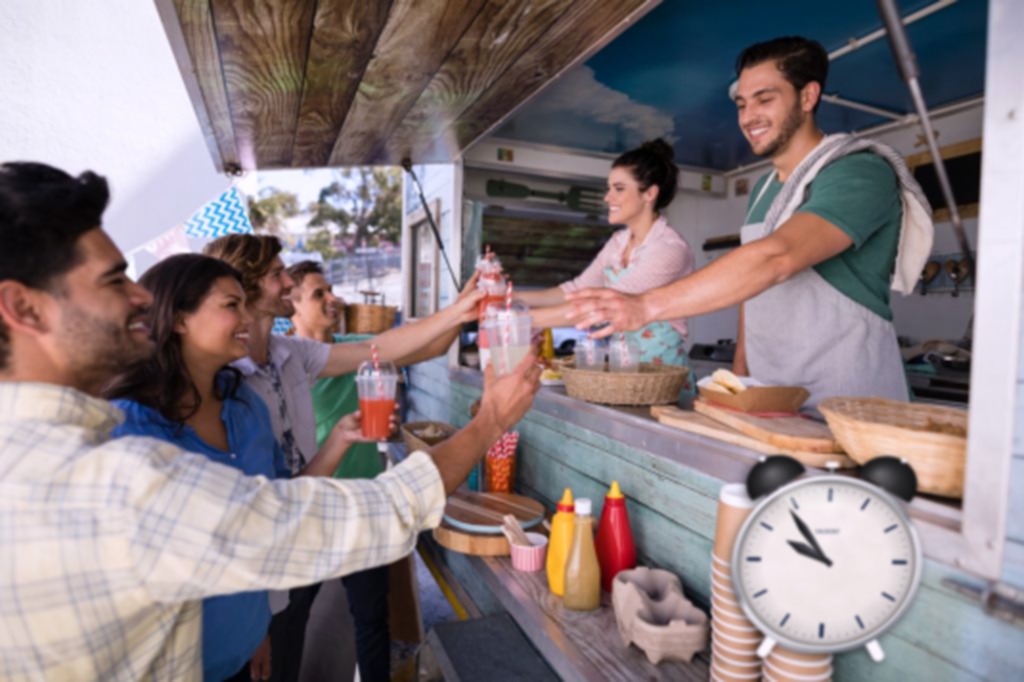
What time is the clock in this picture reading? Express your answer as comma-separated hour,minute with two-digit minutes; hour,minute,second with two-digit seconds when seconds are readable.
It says 9,54
